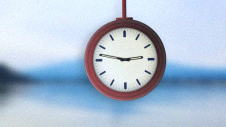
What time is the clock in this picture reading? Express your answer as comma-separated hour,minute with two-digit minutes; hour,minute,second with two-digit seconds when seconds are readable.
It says 2,47
